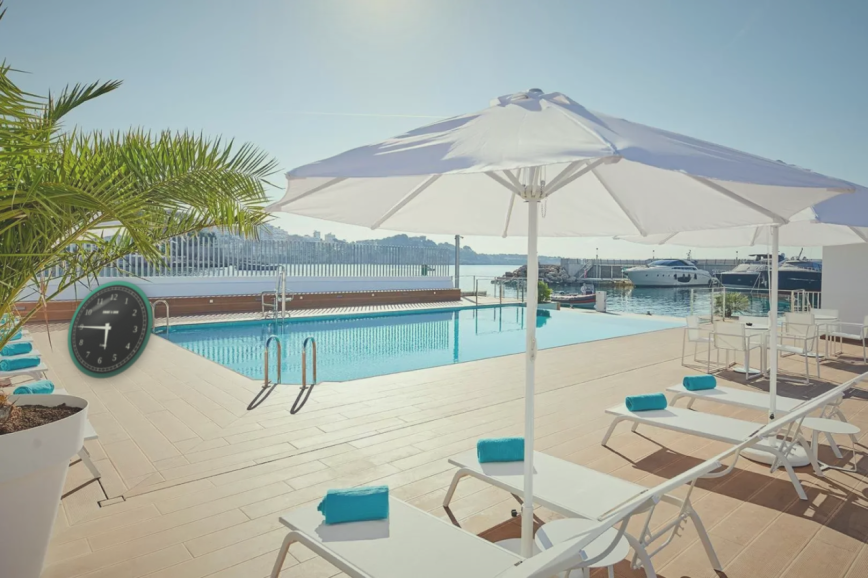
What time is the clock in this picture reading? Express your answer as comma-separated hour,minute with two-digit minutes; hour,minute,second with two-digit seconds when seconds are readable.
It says 5,45
